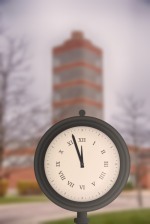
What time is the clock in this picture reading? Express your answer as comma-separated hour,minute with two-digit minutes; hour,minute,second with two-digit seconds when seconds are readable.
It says 11,57
